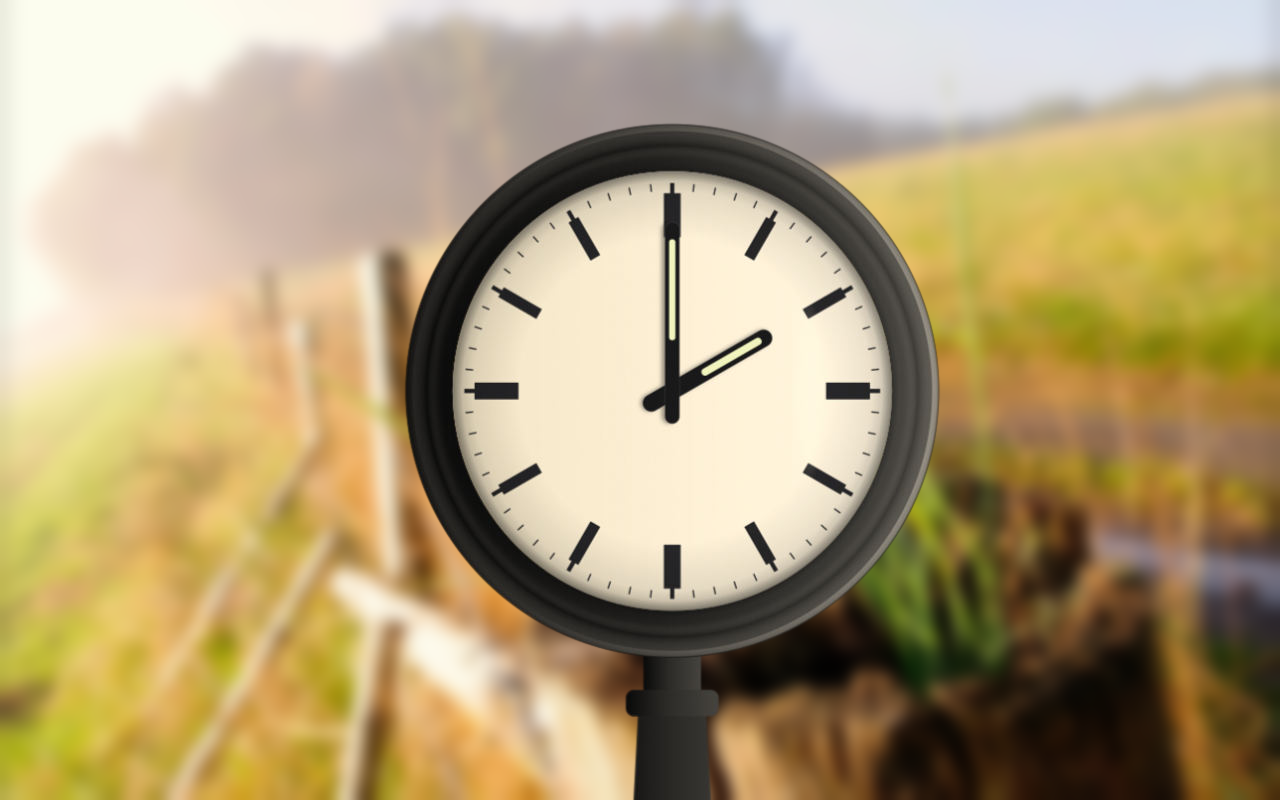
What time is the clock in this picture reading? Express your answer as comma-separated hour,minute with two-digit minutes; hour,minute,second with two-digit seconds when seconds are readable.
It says 2,00
